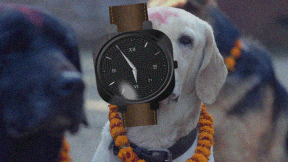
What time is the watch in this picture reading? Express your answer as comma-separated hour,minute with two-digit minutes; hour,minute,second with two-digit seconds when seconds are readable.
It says 5,55
